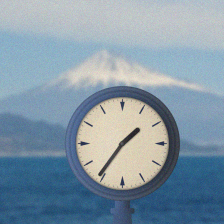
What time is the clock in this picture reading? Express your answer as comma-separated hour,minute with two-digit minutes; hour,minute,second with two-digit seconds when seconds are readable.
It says 1,36
